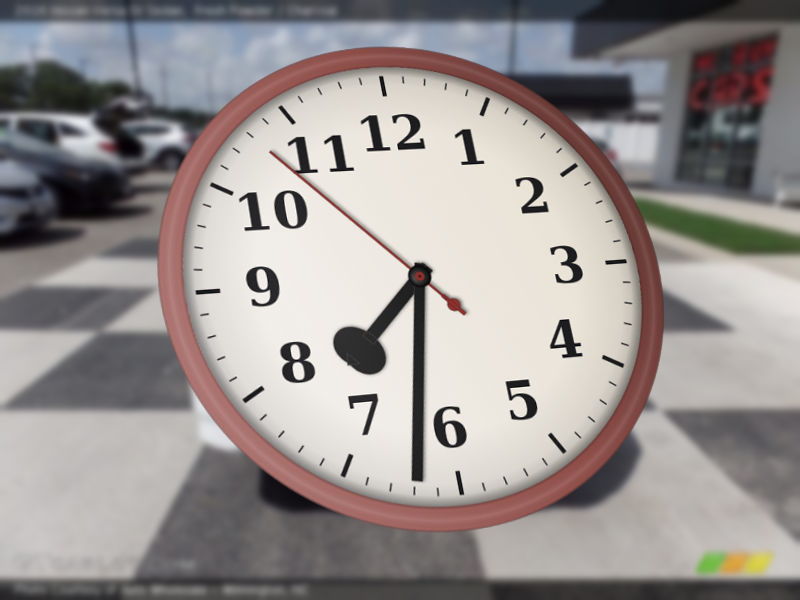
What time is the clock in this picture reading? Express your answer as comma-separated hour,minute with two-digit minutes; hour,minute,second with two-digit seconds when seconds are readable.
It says 7,31,53
